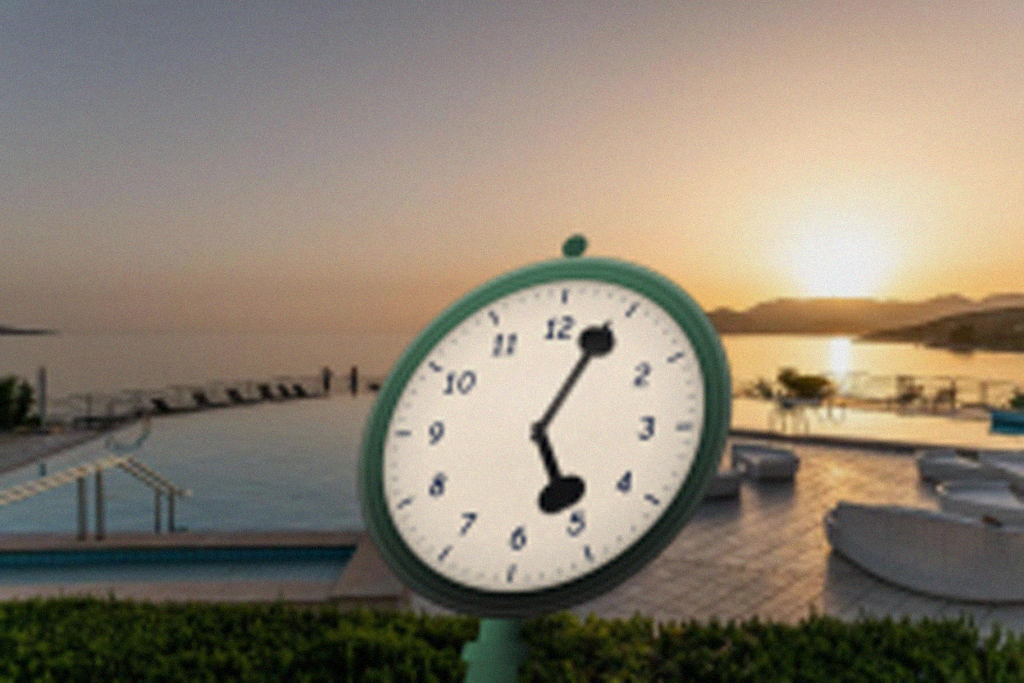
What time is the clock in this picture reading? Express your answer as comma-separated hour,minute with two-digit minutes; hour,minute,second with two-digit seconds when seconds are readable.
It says 5,04
